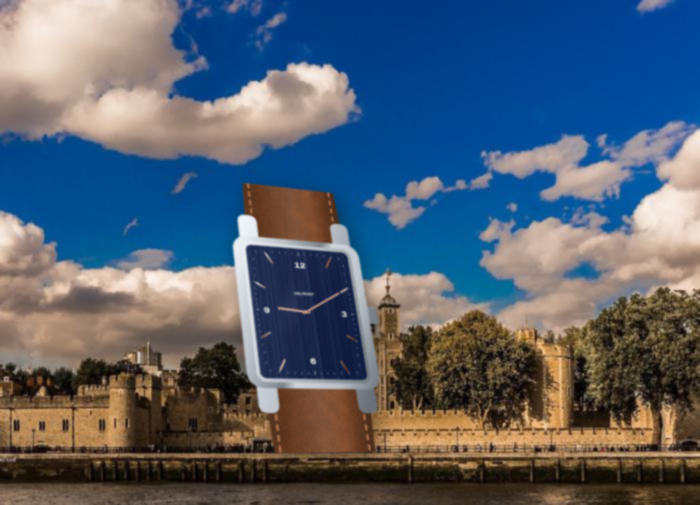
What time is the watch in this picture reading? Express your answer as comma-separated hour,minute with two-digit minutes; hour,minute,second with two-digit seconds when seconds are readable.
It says 9,10
